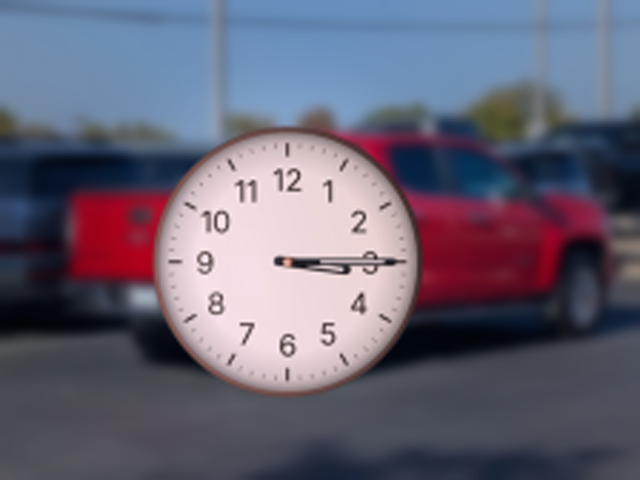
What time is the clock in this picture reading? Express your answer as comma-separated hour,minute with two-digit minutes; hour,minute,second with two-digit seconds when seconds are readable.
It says 3,15
